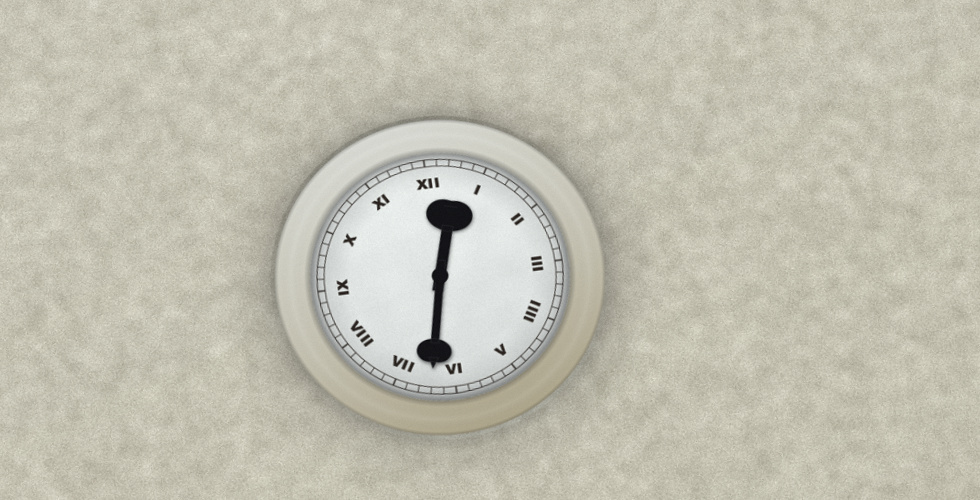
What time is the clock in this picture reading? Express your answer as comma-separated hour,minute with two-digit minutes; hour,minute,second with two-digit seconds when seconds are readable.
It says 12,32
